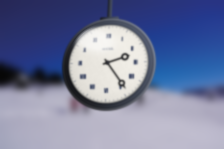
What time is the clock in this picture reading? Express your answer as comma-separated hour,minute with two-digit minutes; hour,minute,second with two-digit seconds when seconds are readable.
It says 2,24
